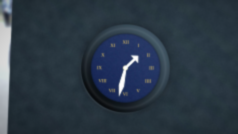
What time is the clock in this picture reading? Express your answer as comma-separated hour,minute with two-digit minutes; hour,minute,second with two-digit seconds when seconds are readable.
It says 1,32
